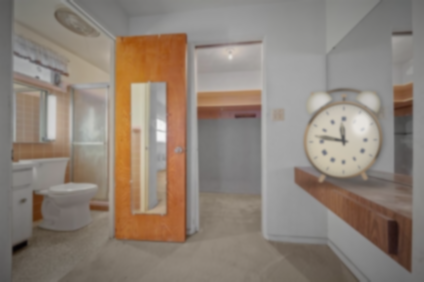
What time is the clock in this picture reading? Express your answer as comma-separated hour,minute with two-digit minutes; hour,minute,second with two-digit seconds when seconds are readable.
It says 11,47
